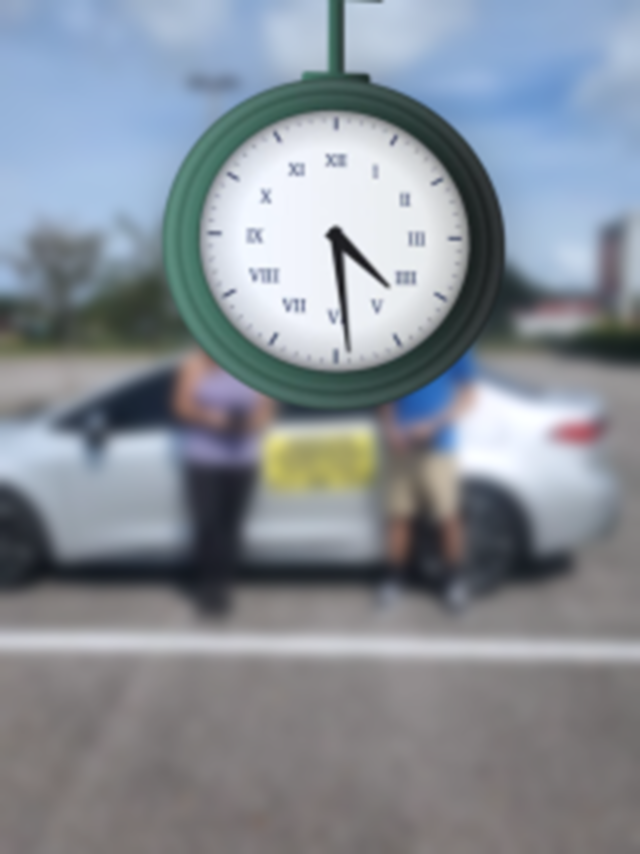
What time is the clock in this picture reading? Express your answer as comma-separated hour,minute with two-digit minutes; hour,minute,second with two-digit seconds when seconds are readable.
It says 4,29
